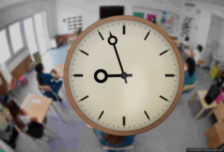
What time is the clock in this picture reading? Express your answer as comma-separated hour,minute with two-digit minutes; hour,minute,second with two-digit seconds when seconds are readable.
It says 8,57
